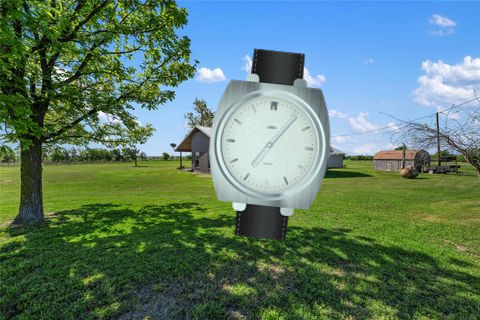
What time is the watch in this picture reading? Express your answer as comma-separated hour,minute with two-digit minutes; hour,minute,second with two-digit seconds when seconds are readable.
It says 7,06
